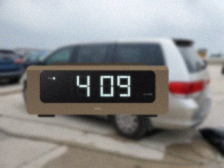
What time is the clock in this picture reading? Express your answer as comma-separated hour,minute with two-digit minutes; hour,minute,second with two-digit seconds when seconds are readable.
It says 4,09
